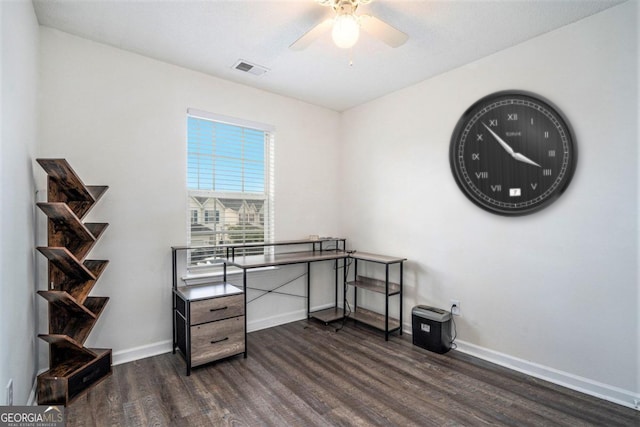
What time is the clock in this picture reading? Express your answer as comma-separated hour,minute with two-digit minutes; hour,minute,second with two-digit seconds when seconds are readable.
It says 3,53
